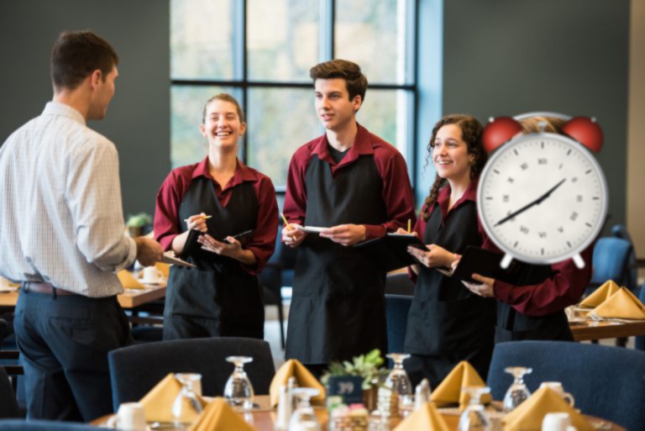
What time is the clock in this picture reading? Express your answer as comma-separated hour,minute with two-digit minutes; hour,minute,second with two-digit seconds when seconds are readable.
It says 1,40
